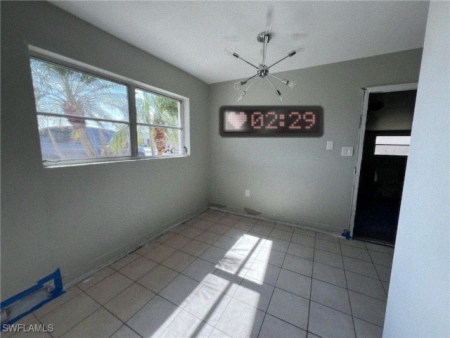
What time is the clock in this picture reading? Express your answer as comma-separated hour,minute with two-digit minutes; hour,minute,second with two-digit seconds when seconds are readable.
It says 2,29
